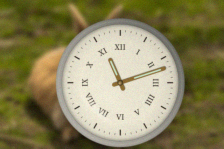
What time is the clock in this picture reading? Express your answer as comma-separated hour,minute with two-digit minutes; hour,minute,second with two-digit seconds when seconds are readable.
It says 11,12
